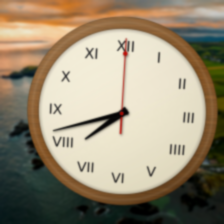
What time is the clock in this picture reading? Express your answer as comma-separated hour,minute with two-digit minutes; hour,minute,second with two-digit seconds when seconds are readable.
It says 7,42,00
